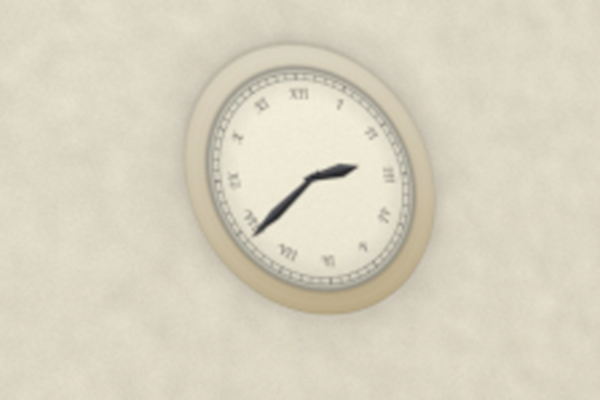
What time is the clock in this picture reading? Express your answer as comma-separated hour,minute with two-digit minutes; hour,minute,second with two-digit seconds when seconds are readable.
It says 2,39
